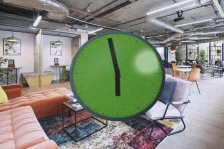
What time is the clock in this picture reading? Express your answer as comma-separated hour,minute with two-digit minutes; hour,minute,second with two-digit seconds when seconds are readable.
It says 5,58
